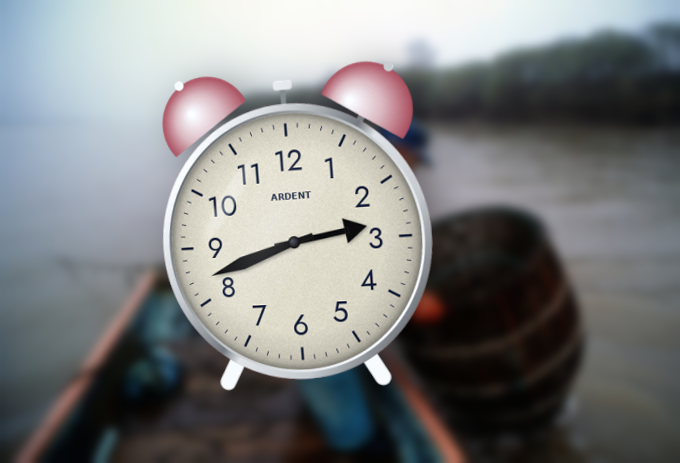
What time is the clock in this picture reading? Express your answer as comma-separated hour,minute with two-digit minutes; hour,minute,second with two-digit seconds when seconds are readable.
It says 2,42
